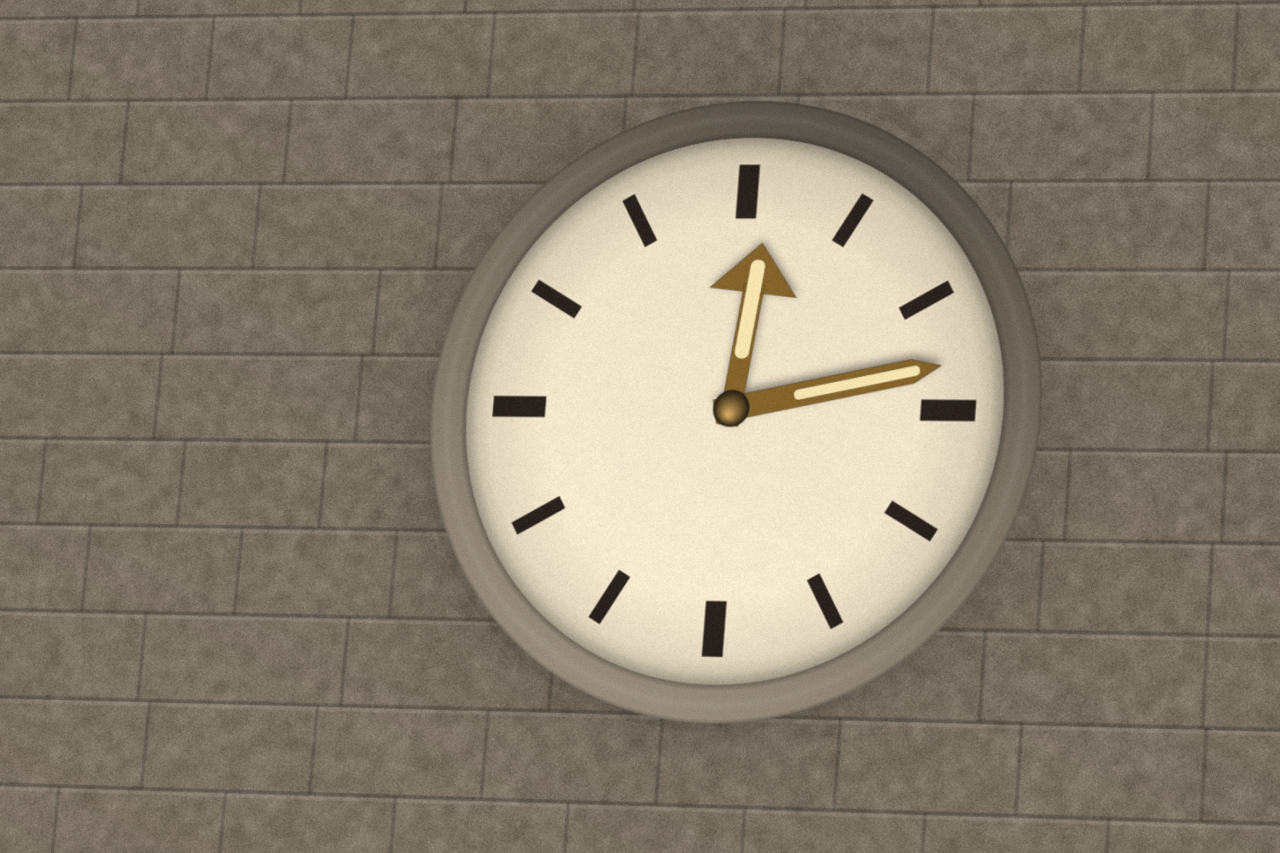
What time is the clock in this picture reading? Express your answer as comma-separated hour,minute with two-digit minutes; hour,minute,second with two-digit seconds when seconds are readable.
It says 12,13
